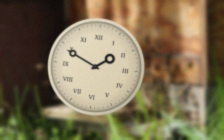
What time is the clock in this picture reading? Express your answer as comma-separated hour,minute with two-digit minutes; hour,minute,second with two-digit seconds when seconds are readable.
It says 1,49
